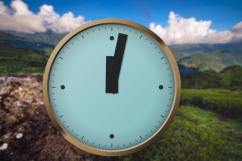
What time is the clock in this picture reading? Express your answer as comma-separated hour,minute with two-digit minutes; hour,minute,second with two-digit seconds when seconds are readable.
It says 12,02
